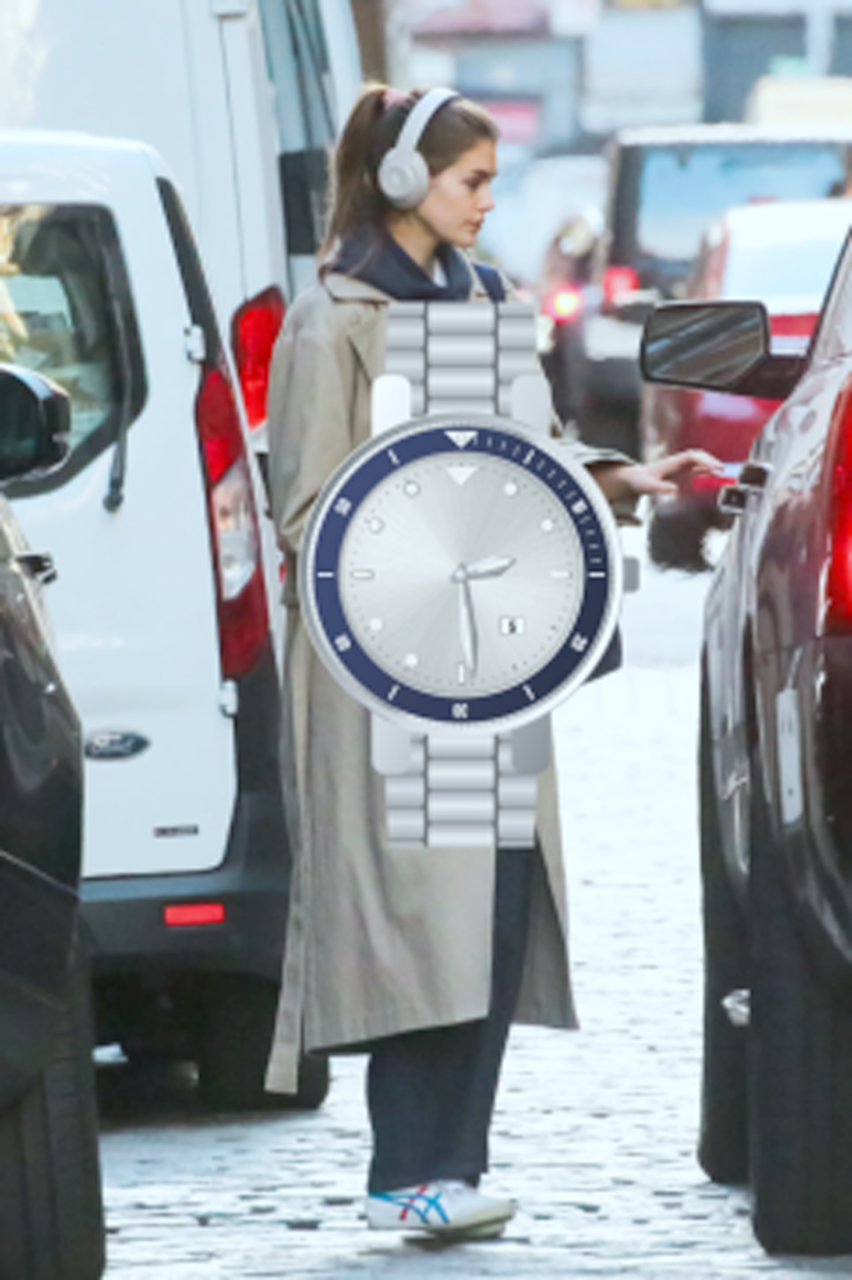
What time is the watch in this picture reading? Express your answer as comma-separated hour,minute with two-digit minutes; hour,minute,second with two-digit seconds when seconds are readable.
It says 2,29
